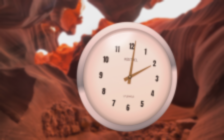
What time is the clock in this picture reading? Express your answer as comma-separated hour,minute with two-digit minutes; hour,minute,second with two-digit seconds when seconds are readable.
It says 2,01
